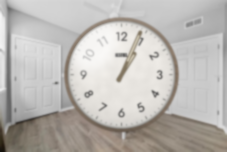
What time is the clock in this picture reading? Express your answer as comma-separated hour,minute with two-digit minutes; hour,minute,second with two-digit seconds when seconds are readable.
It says 1,04
